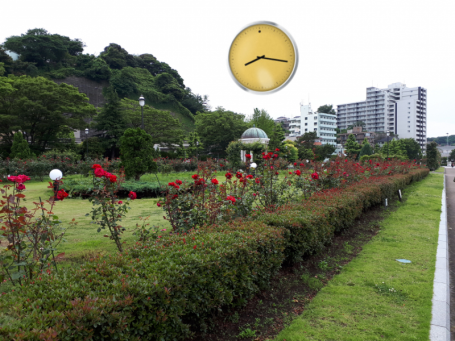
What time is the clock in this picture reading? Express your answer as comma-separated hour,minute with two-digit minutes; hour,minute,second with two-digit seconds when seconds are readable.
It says 8,17
